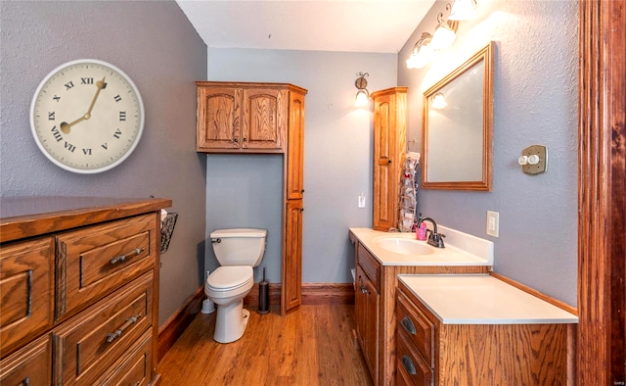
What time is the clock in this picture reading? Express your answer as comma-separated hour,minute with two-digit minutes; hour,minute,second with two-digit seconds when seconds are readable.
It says 8,04
